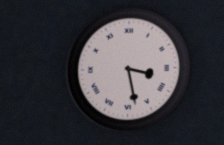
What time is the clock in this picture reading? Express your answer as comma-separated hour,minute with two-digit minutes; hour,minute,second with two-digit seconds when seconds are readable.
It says 3,28
